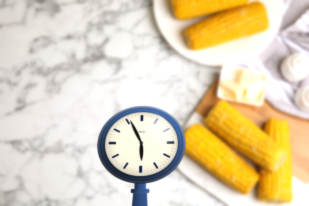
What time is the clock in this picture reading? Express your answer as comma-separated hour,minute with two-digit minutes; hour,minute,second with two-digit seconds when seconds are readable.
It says 5,56
